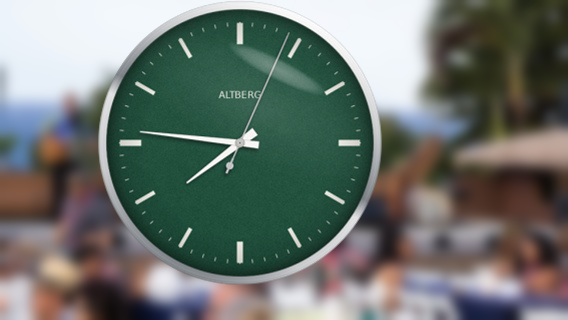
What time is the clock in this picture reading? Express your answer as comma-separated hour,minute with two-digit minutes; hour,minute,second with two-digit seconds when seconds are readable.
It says 7,46,04
